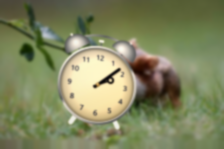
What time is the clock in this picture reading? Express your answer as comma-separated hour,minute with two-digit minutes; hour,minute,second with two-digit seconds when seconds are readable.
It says 2,08
